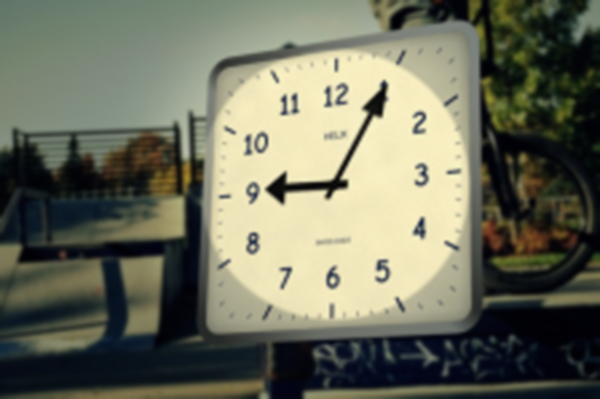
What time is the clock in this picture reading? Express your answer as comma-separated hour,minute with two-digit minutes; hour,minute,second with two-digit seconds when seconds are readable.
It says 9,05
